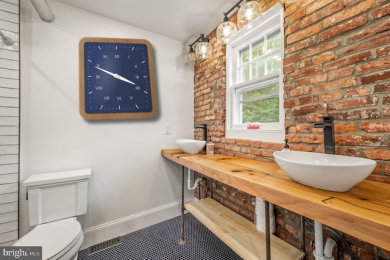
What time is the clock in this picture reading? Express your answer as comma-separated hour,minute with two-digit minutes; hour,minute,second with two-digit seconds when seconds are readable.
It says 3,49
